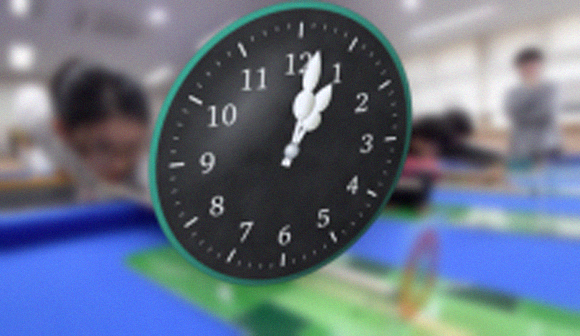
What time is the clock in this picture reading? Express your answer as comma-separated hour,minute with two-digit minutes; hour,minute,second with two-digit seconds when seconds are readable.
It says 1,02
